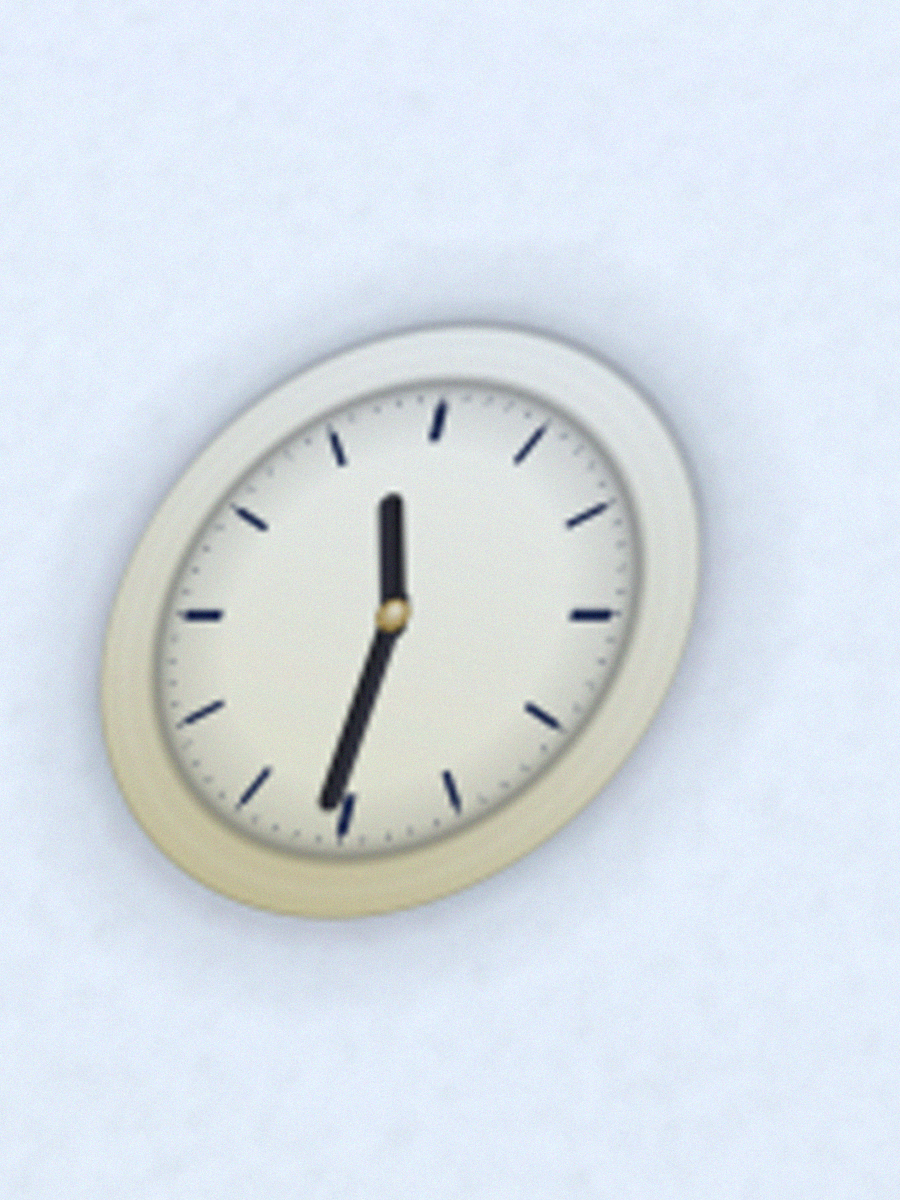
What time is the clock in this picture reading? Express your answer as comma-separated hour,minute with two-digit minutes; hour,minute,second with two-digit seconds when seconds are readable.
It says 11,31
